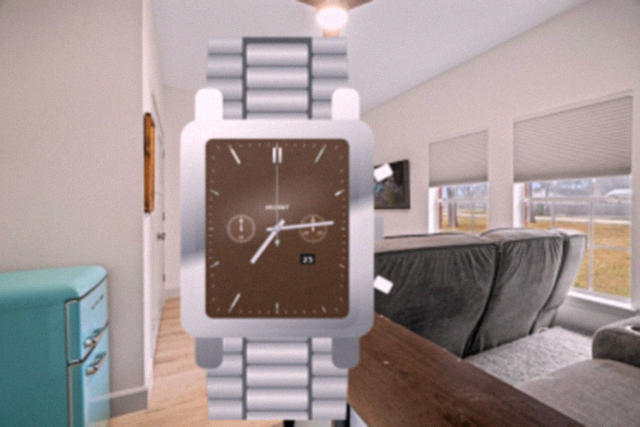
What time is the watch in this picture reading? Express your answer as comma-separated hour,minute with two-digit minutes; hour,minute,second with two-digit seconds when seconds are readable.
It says 7,14
